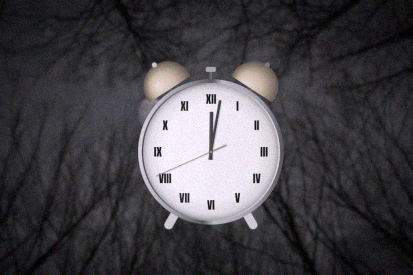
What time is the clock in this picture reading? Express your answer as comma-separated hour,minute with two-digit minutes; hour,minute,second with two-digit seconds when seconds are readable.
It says 12,01,41
